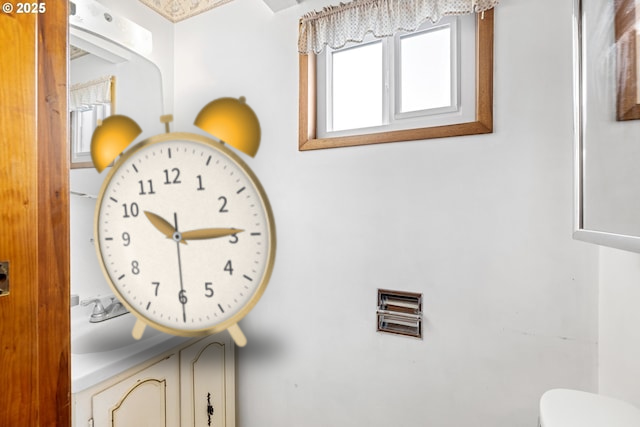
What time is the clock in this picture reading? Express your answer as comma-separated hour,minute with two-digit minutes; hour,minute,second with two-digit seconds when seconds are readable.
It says 10,14,30
